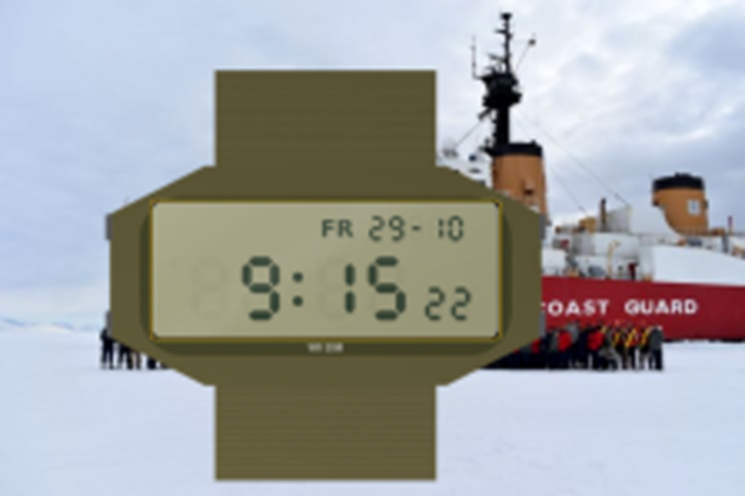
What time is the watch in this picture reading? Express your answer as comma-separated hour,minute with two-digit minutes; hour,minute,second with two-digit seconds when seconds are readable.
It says 9,15,22
